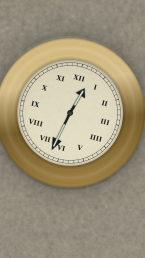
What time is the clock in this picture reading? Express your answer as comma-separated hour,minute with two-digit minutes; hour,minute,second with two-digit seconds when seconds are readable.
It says 12,32
